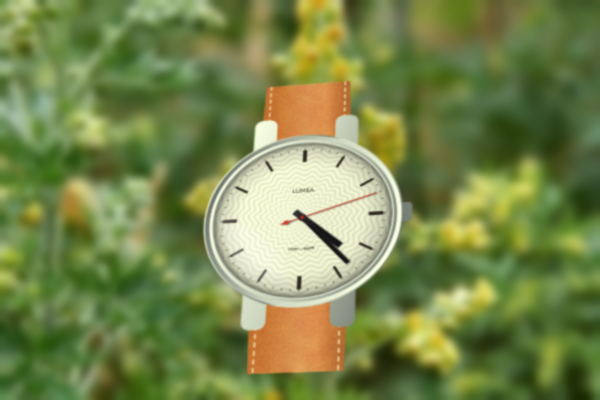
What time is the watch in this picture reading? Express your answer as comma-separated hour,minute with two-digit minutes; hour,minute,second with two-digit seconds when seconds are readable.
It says 4,23,12
